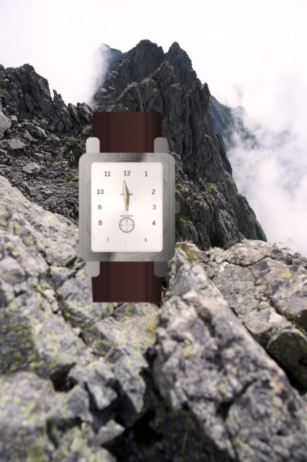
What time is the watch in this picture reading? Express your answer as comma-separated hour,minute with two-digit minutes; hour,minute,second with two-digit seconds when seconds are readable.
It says 11,59
